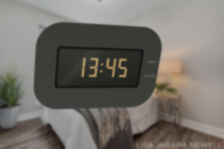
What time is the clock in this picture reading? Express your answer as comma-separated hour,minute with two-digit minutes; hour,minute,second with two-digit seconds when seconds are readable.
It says 13,45
